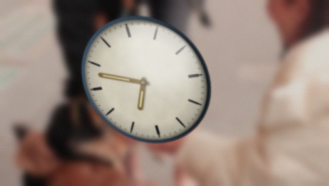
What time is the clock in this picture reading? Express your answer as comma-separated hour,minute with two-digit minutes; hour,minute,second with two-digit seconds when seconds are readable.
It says 6,48
